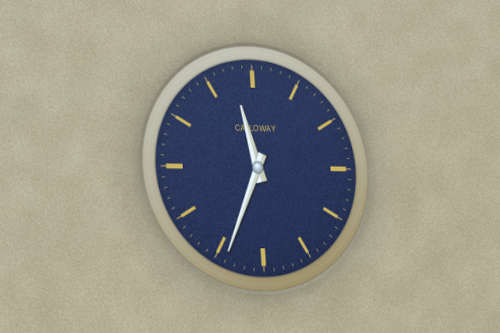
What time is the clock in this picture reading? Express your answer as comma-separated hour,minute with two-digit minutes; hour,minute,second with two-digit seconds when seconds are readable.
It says 11,34
